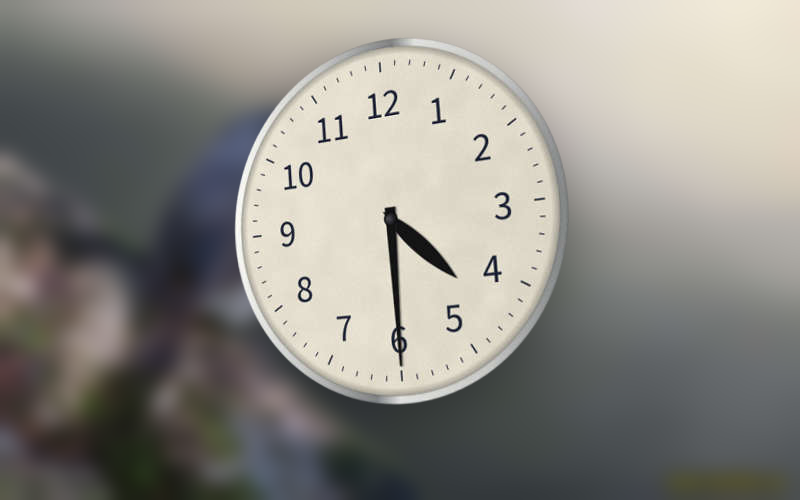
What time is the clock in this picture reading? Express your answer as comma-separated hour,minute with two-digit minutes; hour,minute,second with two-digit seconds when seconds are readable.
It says 4,30
